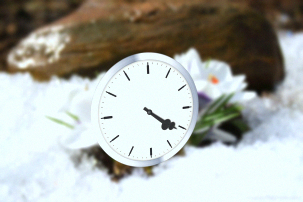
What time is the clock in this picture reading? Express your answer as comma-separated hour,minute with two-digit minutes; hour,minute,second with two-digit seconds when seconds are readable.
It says 4,21
